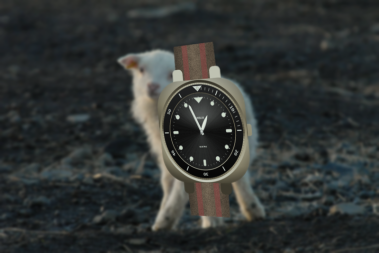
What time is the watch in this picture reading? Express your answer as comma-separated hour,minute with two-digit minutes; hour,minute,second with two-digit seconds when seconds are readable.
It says 12,56
